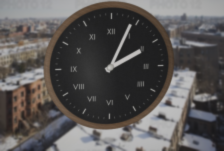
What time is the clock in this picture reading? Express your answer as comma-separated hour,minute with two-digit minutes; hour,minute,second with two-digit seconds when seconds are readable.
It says 2,04
